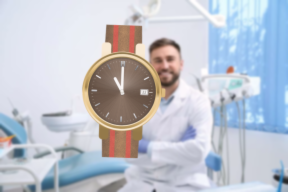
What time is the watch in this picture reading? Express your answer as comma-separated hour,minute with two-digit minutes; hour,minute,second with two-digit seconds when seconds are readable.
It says 11,00
